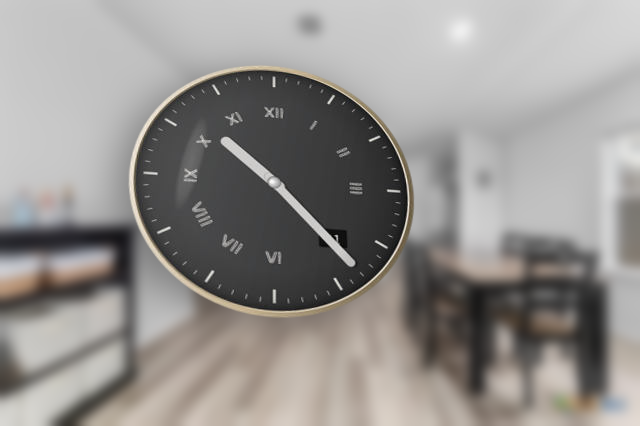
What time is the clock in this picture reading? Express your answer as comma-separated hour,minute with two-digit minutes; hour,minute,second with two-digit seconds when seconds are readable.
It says 10,23
